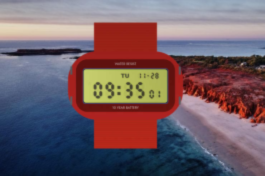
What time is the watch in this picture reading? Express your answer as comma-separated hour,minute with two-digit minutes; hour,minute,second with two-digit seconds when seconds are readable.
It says 9,35
